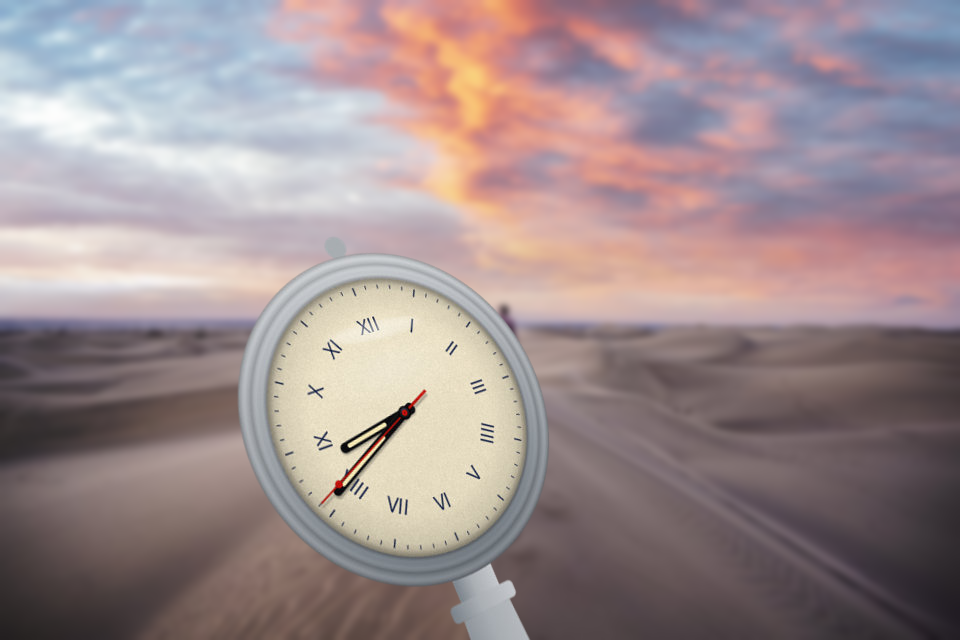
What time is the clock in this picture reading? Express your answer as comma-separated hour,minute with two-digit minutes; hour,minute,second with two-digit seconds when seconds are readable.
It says 8,40,41
